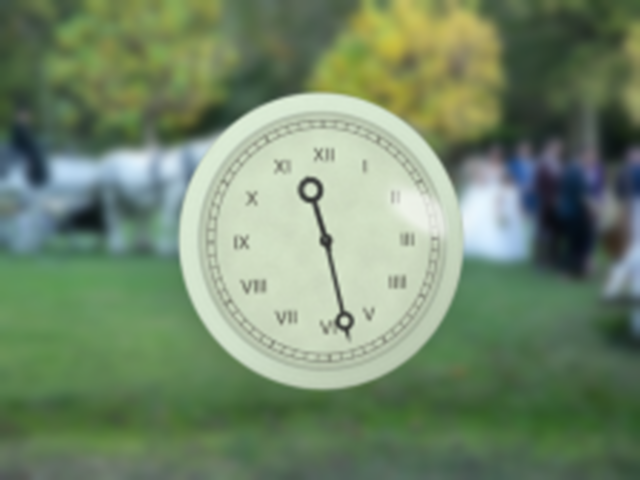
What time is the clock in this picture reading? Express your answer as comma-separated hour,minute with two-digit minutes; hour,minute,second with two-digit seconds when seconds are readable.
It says 11,28
